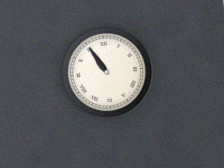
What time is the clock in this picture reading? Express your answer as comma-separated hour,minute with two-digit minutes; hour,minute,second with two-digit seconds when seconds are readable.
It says 10,55
